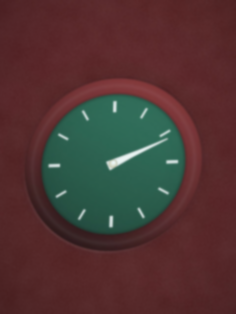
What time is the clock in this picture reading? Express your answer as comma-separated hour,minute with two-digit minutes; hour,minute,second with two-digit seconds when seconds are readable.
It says 2,11
